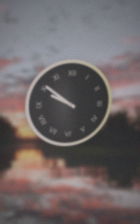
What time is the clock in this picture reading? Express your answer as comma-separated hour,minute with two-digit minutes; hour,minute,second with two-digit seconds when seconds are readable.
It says 9,51
